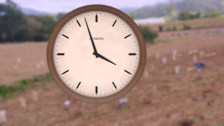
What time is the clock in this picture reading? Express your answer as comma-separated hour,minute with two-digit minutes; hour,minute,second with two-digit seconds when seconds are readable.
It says 3,57
